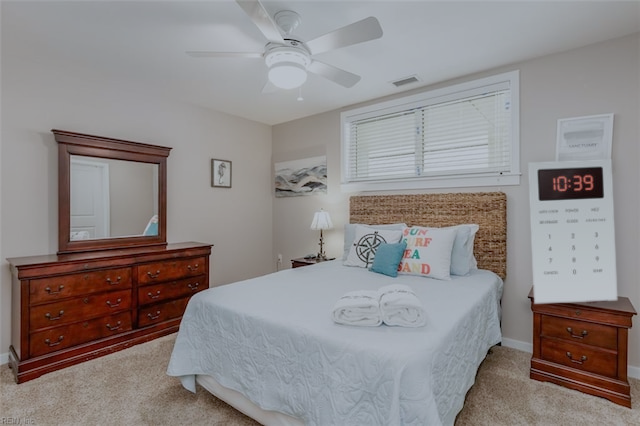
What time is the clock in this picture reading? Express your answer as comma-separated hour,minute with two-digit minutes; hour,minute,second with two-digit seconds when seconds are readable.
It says 10,39
